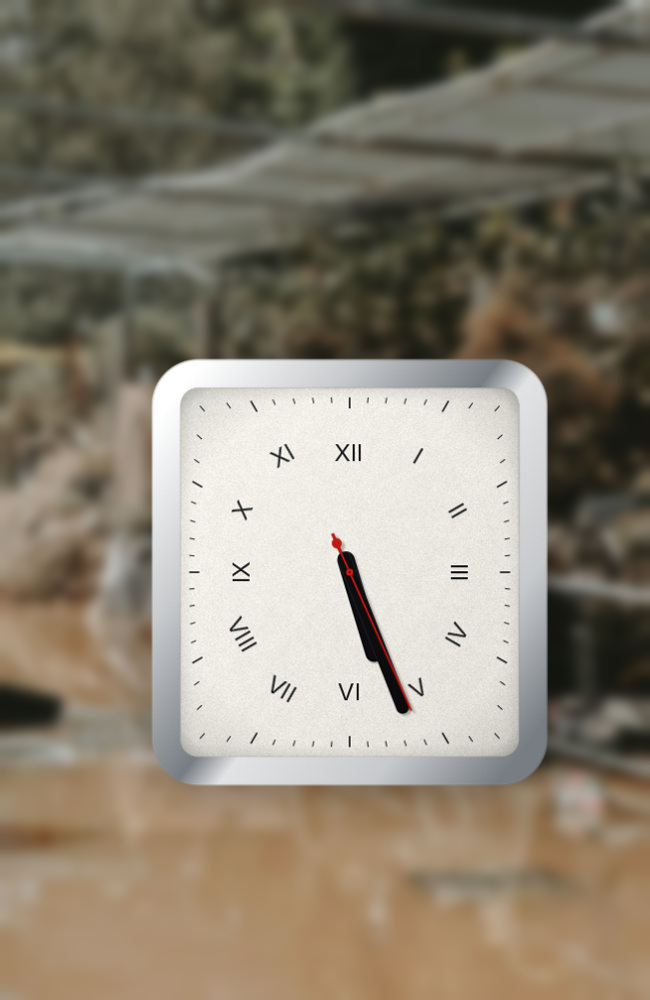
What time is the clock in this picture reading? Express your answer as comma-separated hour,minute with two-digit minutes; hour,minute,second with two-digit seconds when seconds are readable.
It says 5,26,26
